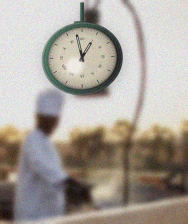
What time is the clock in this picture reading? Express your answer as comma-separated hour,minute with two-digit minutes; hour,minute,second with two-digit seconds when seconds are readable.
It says 12,58
